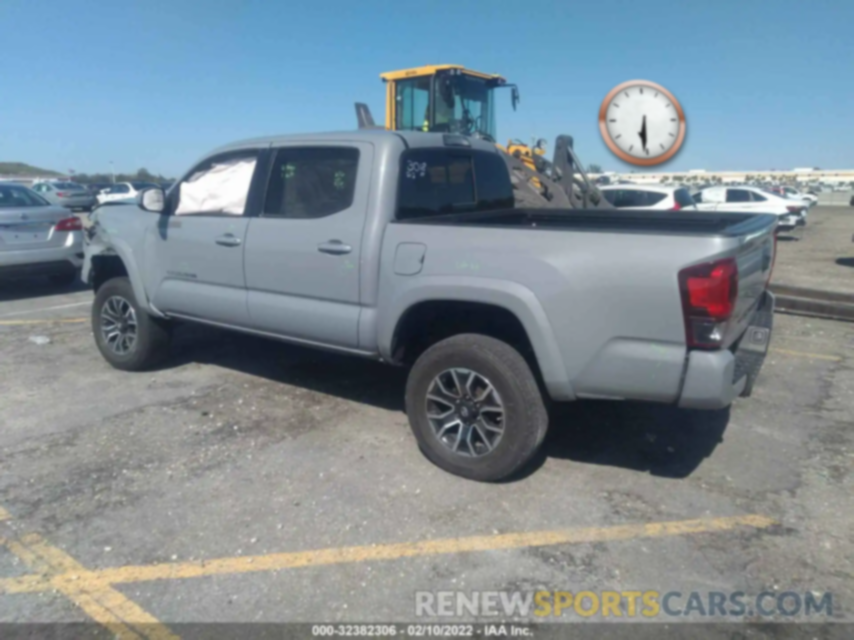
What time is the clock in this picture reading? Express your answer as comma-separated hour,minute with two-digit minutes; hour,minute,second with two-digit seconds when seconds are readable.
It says 6,31
